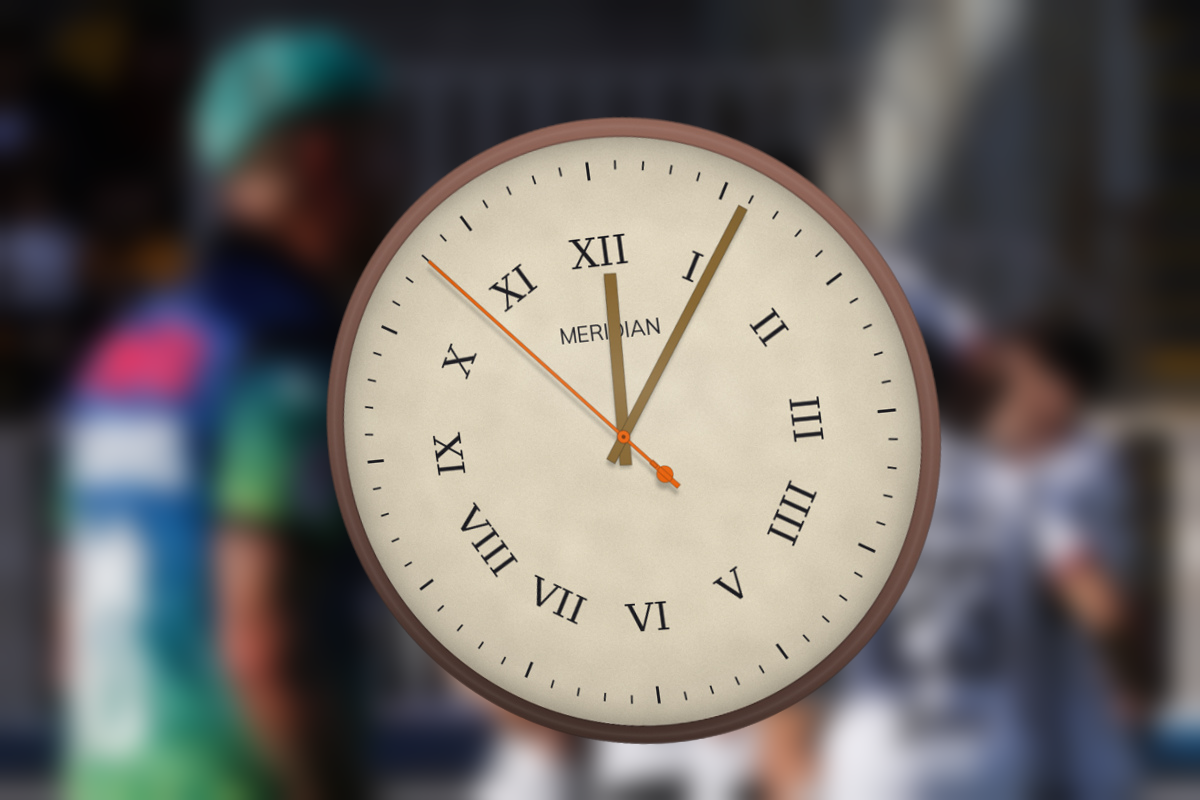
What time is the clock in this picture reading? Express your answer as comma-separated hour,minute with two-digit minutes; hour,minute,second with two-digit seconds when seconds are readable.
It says 12,05,53
